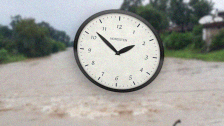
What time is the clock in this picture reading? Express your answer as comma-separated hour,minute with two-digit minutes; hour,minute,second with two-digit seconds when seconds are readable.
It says 1,52
